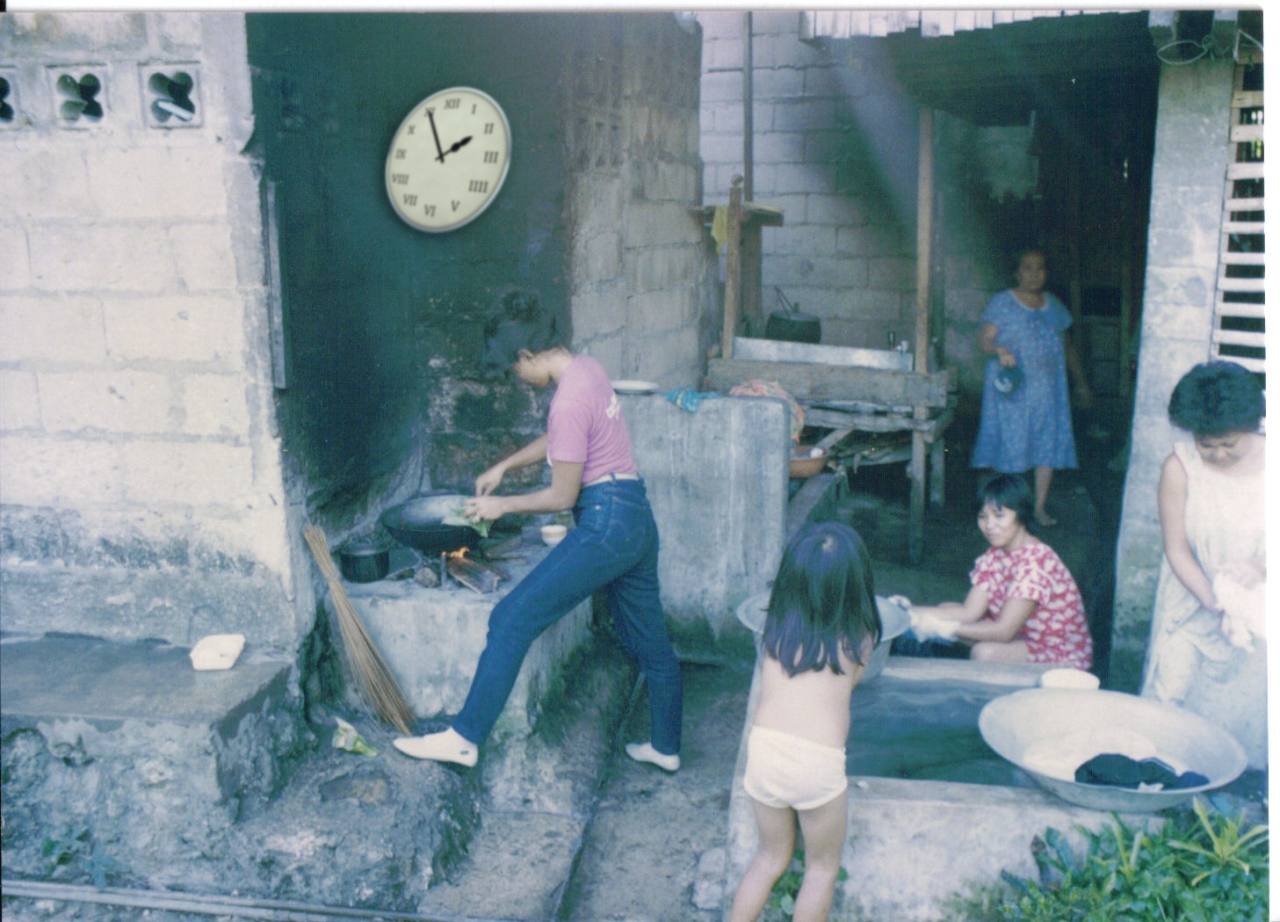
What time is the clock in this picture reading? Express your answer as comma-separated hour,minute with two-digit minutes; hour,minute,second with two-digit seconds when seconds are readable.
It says 1,55
